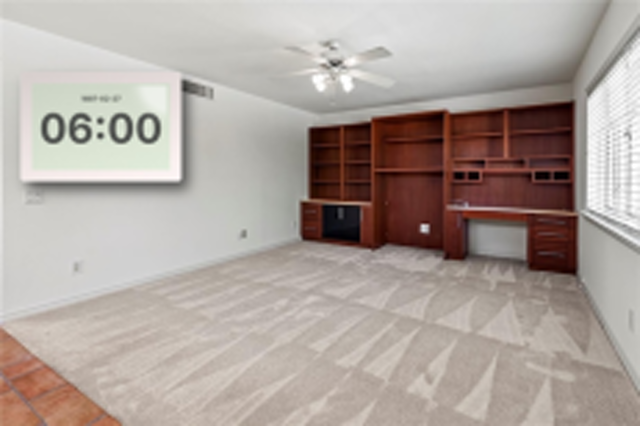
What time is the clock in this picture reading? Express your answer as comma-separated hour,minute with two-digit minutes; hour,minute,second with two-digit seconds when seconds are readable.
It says 6,00
